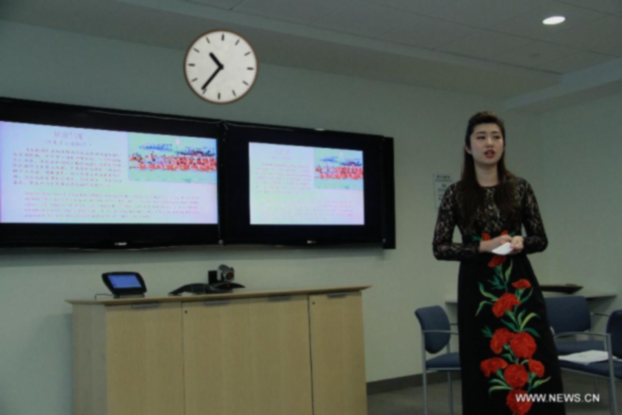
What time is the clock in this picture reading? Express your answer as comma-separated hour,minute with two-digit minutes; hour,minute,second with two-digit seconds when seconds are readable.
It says 10,36
